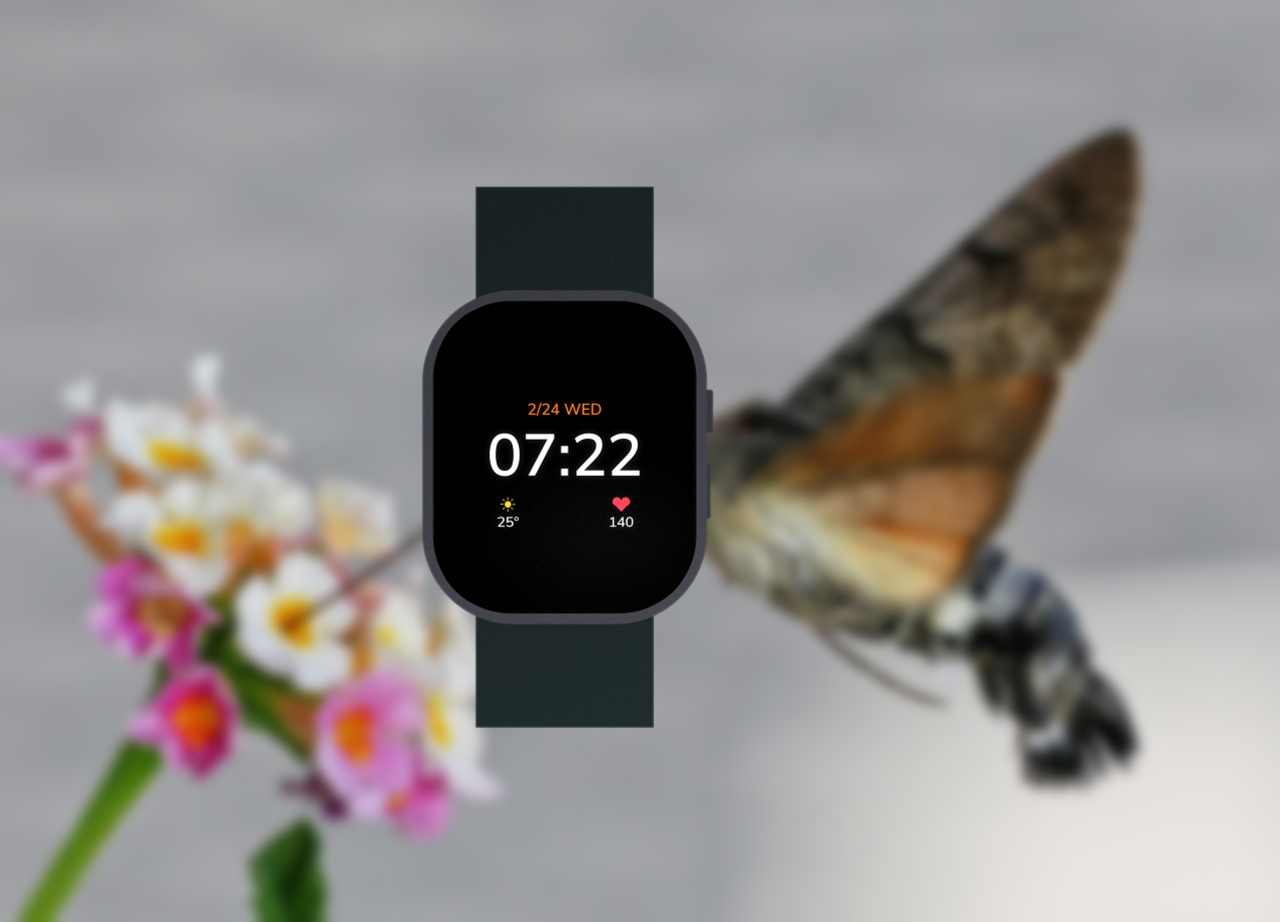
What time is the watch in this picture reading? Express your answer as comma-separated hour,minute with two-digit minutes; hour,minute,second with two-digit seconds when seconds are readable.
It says 7,22
